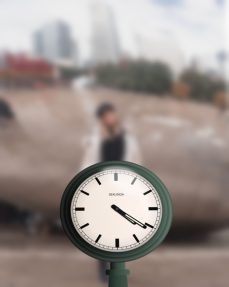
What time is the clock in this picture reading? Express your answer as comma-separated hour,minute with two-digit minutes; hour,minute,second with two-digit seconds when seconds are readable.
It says 4,21
